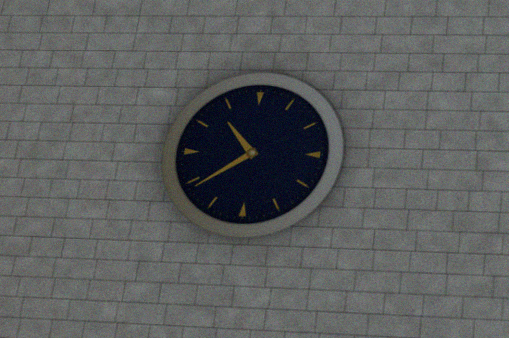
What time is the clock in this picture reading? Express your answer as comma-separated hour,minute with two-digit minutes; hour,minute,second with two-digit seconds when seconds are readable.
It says 10,39
